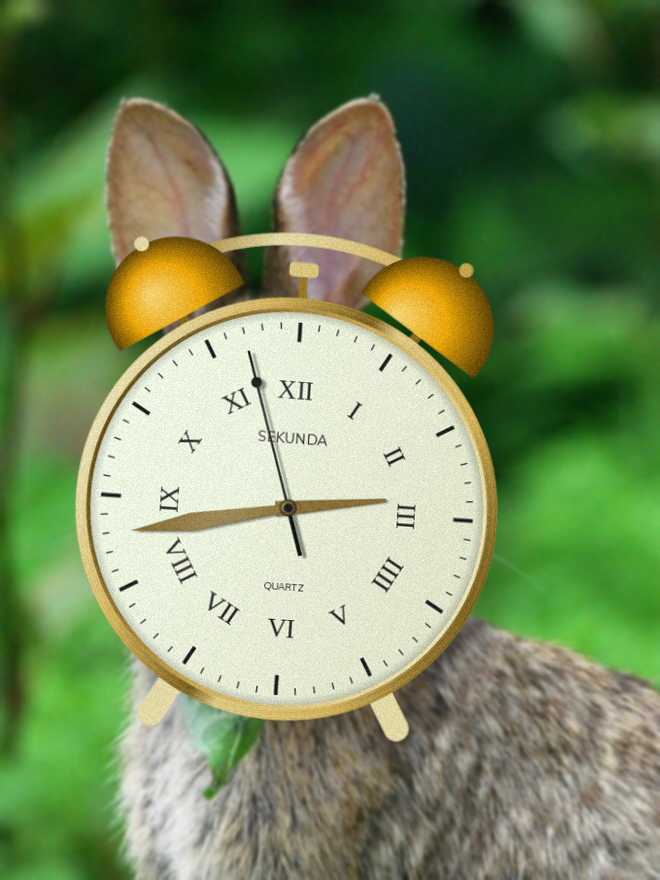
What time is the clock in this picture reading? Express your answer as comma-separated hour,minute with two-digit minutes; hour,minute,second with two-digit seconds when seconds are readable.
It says 2,42,57
